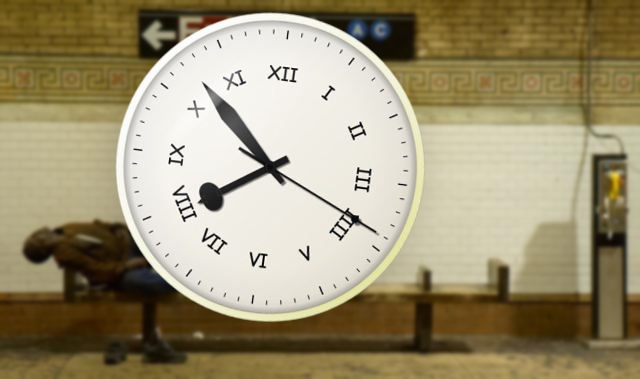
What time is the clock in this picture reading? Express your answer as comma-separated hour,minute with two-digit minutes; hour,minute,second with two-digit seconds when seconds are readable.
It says 7,52,19
